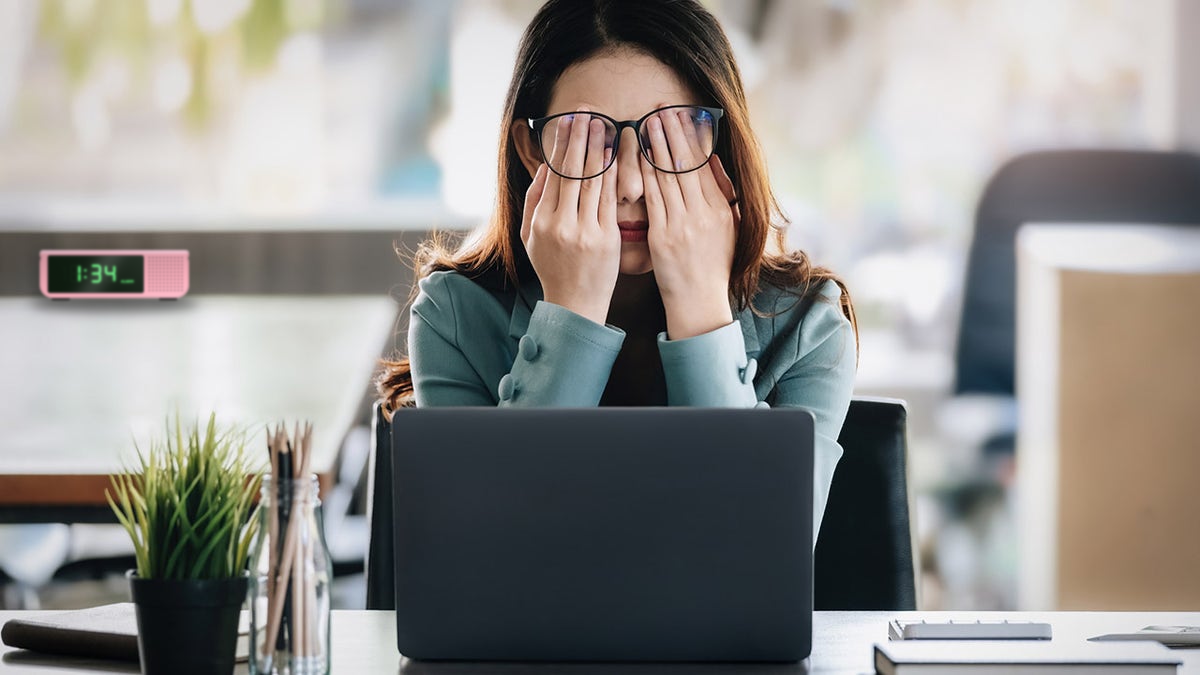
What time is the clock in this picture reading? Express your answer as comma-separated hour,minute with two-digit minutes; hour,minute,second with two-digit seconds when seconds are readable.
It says 1,34
